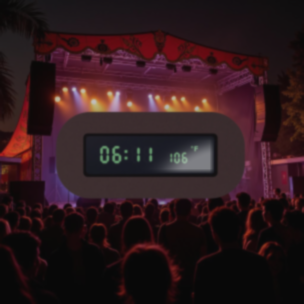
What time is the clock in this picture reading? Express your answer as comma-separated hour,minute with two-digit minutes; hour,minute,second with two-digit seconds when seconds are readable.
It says 6,11
